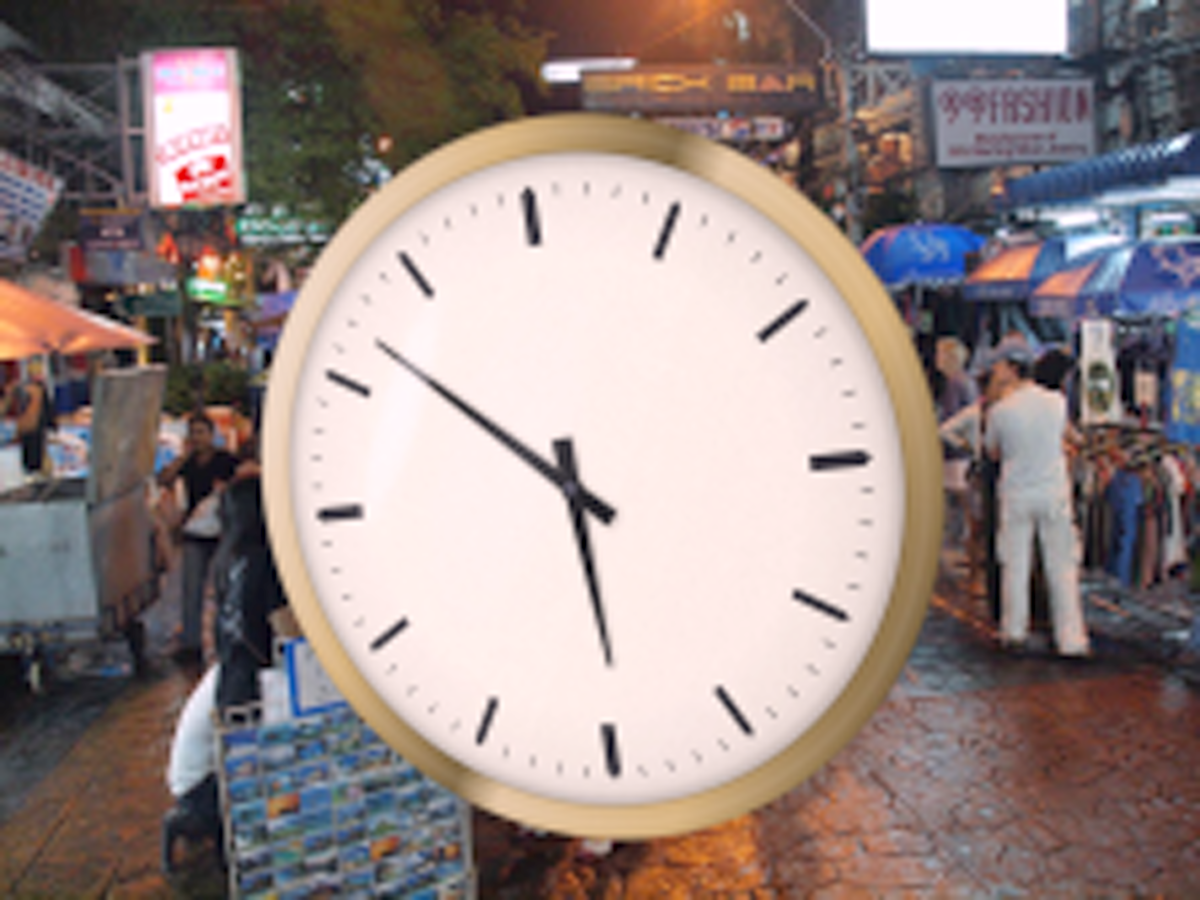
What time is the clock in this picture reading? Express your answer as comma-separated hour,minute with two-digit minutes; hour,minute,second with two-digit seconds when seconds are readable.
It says 5,52
